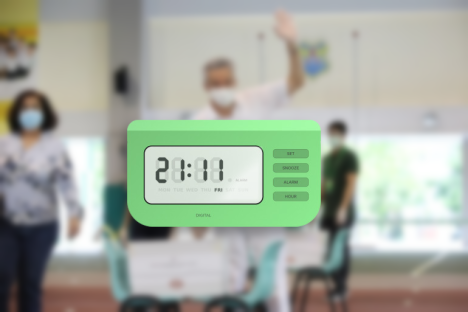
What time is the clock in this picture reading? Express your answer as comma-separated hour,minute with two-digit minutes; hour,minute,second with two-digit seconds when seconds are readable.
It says 21,11
